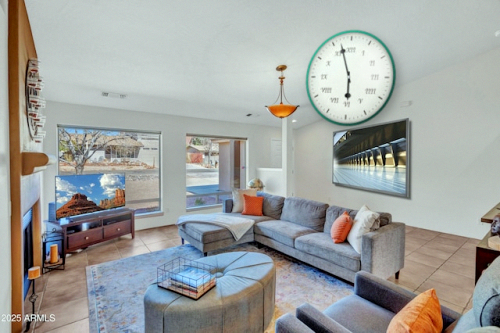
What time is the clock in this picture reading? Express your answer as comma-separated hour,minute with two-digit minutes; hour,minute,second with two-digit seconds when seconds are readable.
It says 5,57
